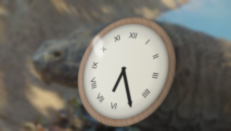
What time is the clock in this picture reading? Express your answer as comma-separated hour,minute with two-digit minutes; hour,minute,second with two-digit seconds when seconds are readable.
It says 6,25
